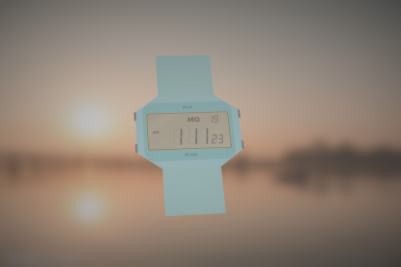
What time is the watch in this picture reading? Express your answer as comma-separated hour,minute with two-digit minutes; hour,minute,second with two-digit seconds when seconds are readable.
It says 1,11,23
